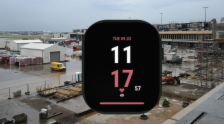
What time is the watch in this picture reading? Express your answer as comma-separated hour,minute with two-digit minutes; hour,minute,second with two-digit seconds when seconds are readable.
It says 11,17
